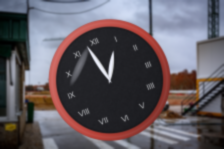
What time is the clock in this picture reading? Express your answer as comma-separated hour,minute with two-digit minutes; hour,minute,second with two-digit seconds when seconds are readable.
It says 12,58
